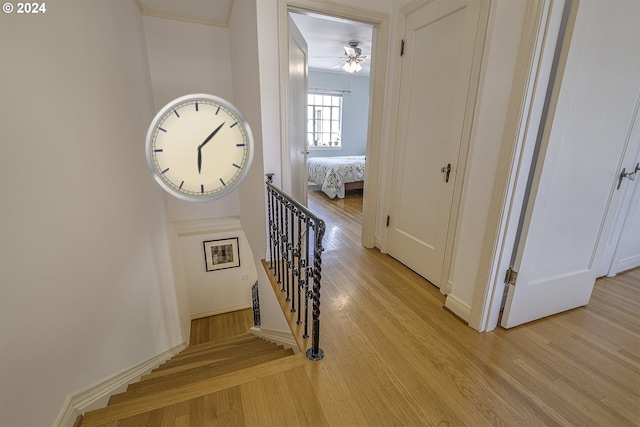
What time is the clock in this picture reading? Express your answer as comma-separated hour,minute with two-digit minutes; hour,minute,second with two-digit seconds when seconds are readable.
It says 6,08
